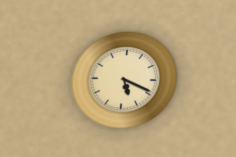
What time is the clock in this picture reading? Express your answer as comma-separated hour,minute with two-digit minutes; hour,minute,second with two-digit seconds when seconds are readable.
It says 5,19
